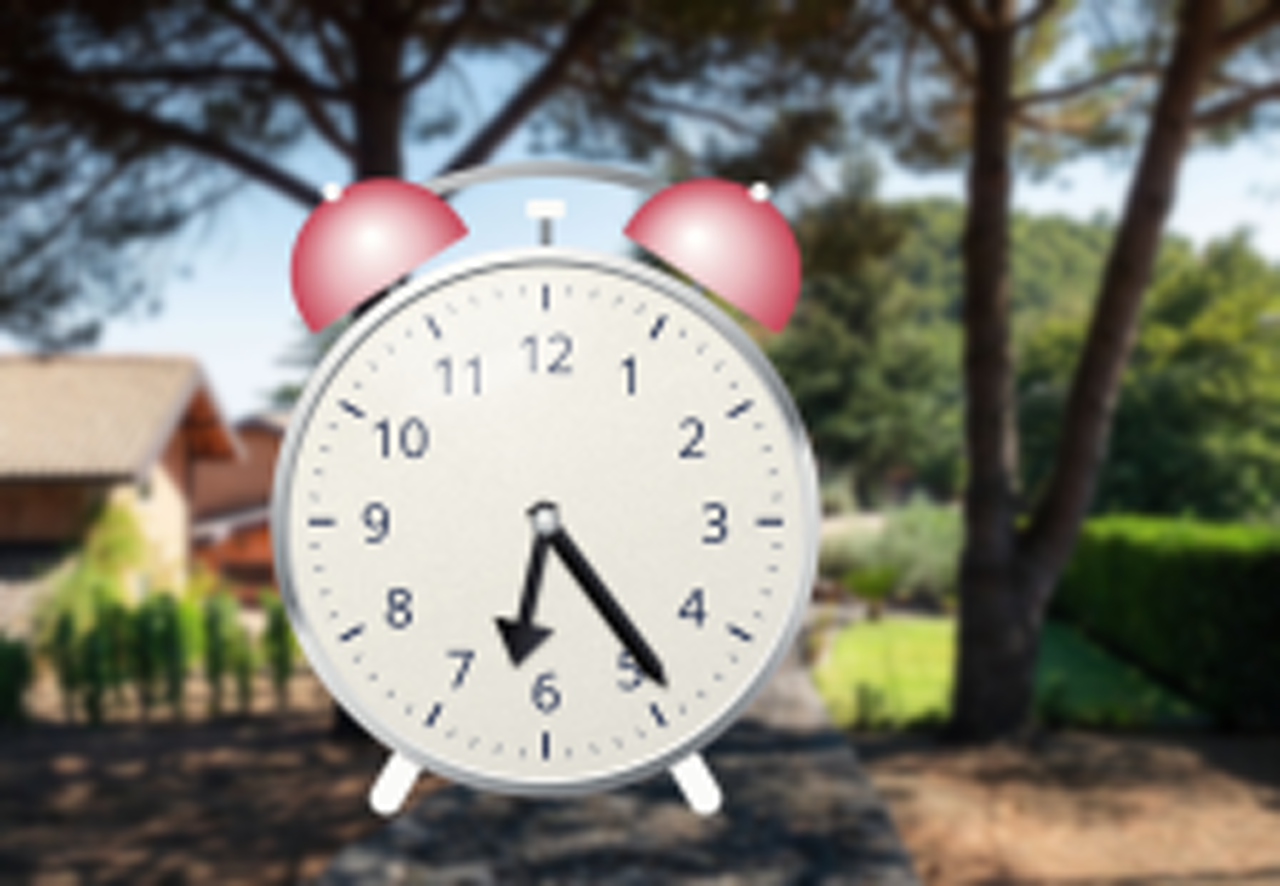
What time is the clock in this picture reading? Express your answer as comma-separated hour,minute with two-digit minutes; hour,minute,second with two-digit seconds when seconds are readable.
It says 6,24
